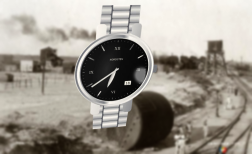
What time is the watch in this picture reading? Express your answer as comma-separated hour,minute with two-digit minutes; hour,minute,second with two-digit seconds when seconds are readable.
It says 6,39
